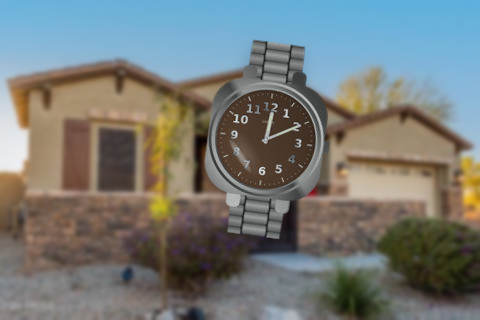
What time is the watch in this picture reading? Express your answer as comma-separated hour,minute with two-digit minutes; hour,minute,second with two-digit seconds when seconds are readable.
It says 12,10
